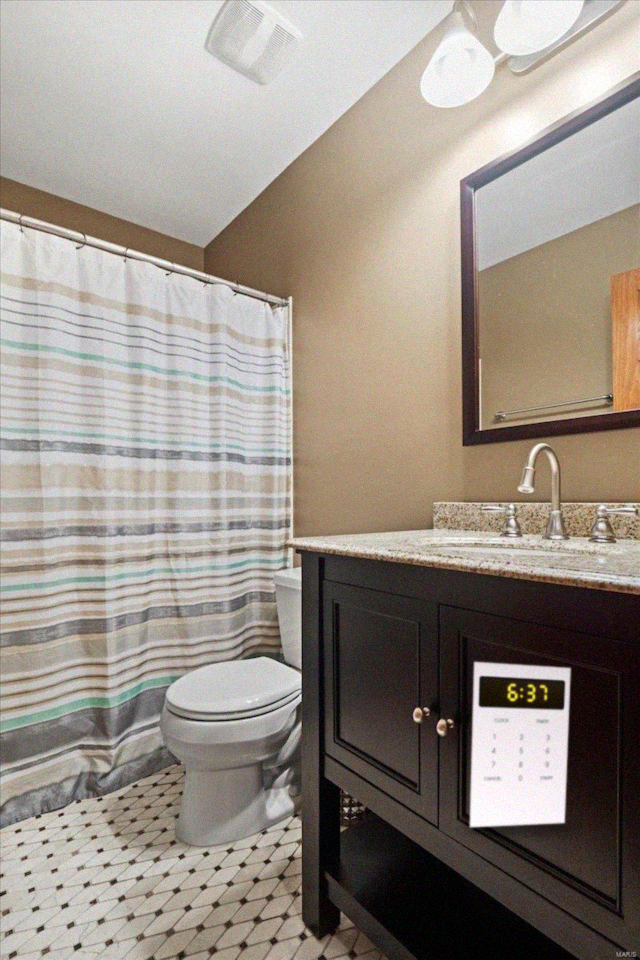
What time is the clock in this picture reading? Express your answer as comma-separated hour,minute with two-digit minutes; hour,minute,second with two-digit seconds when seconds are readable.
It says 6,37
